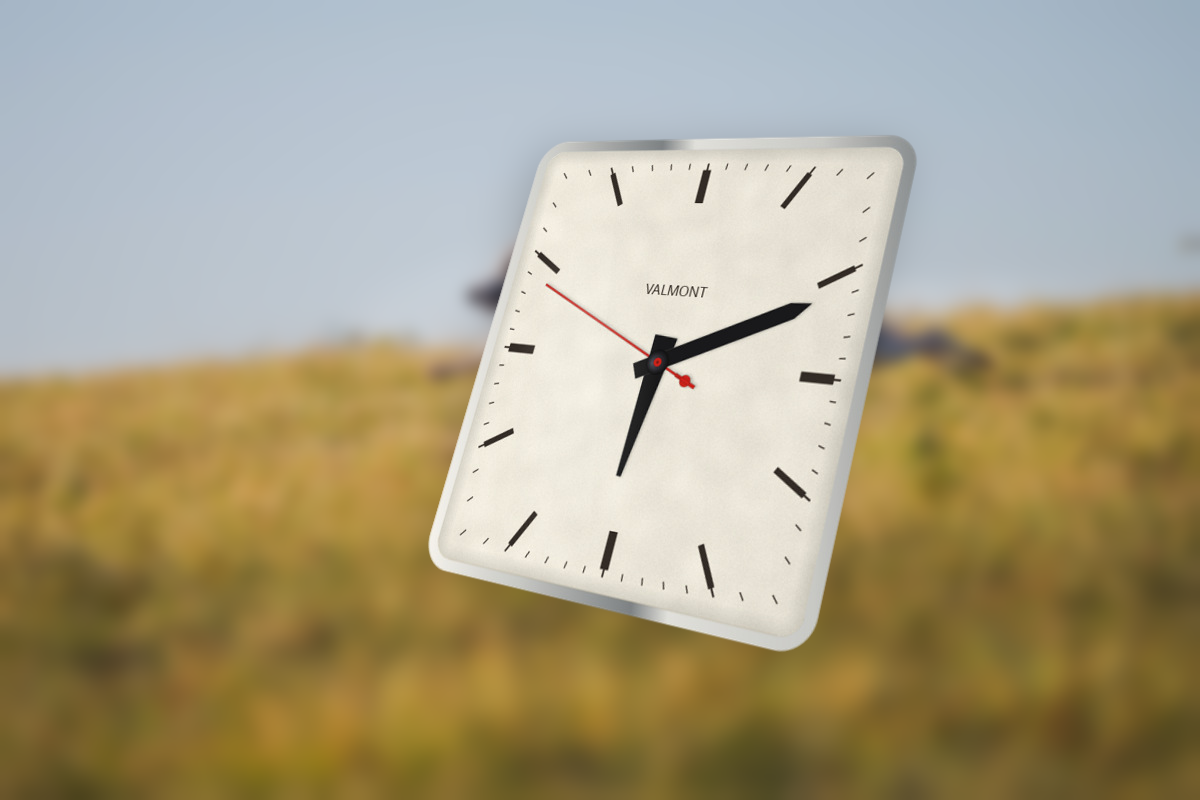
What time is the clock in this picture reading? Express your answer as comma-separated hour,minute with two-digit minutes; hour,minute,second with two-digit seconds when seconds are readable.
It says 6,10,49
